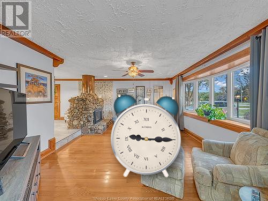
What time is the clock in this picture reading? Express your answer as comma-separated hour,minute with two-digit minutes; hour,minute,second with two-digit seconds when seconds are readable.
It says 9,15
